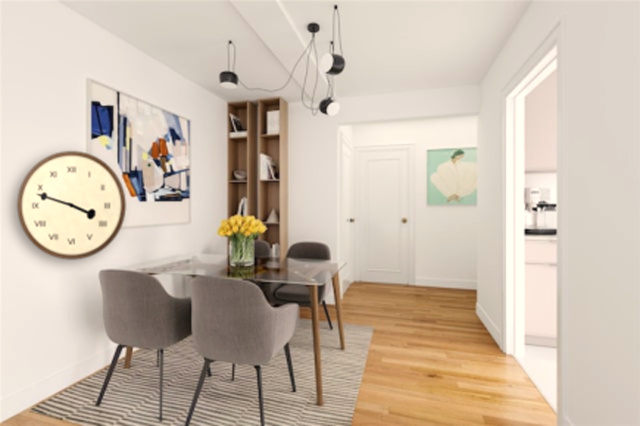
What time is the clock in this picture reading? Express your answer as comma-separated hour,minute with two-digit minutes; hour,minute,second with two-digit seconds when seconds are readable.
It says 3,48
